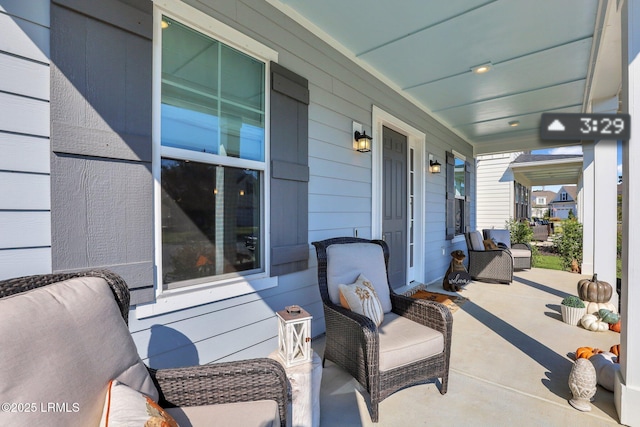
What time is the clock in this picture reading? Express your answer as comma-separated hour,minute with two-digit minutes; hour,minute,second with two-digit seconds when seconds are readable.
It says 3,29
